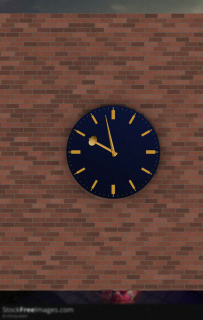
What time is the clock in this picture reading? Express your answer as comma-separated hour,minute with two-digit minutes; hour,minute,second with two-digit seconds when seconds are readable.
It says 9,58
